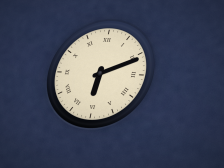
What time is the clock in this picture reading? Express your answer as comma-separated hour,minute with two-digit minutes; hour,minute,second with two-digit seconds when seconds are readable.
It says 6,11
